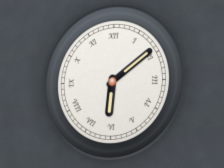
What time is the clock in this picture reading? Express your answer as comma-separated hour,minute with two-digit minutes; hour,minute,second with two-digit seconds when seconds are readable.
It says 6,09
